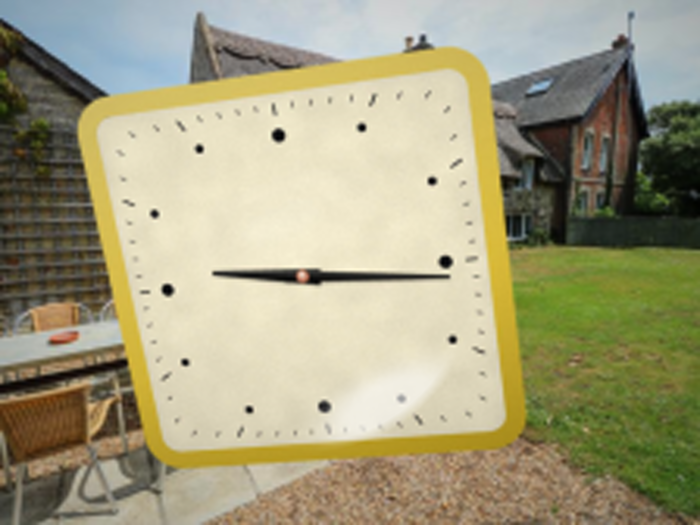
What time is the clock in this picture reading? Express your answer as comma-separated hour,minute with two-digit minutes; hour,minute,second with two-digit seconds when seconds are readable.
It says 9,16
